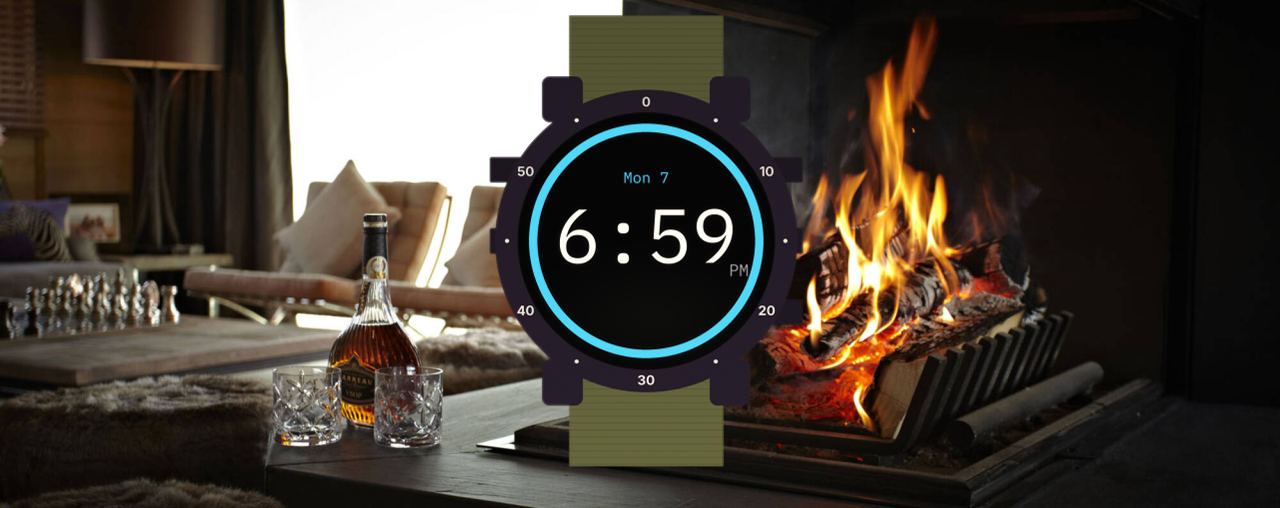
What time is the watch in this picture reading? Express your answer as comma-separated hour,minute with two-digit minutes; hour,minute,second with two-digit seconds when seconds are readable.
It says 6,59
